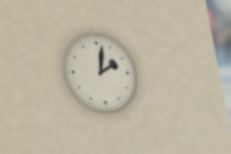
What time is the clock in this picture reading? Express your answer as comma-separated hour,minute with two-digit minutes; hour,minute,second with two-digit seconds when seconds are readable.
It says 2,02
